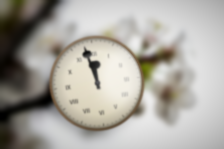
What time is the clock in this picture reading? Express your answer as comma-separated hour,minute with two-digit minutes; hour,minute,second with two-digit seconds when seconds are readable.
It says 11,58
